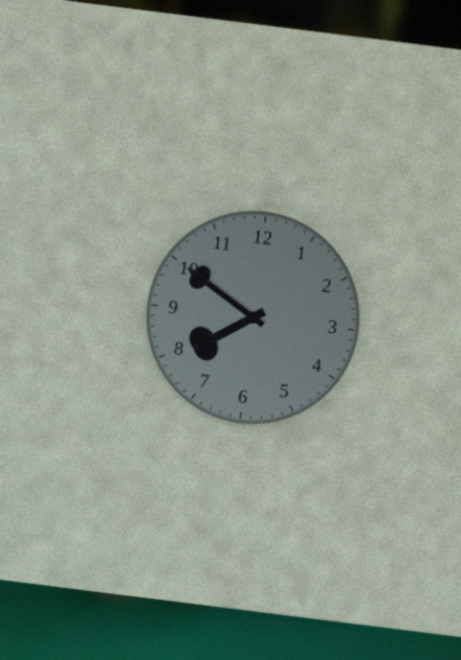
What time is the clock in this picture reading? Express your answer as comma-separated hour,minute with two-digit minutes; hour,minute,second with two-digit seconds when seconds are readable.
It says 7,50
